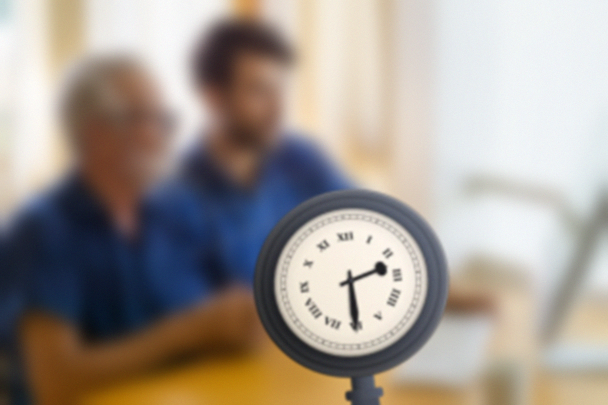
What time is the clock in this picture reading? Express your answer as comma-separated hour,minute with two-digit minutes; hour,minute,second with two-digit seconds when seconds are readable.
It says 2,30
